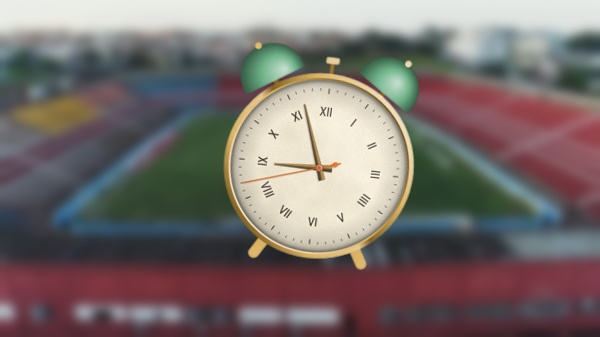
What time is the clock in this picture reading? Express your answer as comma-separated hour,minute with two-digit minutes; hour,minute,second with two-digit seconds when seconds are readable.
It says 8,56,42
